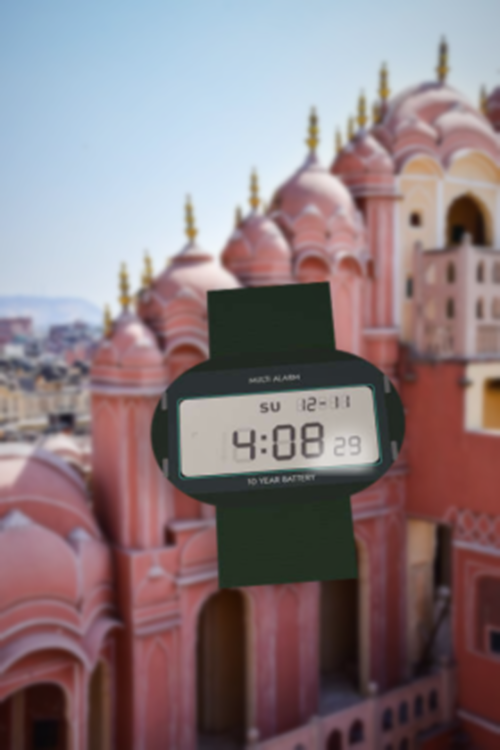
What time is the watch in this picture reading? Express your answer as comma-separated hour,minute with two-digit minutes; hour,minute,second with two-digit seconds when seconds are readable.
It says 4,08,29
